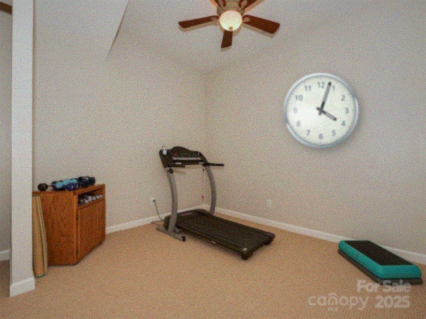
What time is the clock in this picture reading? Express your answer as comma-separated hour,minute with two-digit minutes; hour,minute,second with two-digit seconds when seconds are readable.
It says 4,03
